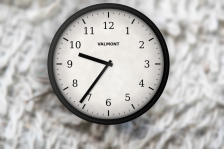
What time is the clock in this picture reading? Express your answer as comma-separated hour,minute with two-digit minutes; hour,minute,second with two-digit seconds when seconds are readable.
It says 9,36
